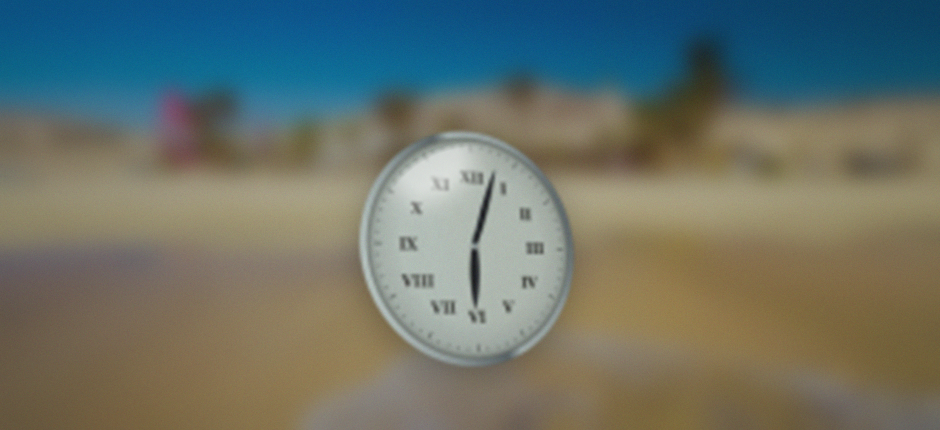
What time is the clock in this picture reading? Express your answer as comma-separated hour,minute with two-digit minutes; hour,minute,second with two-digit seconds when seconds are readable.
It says 6,03
